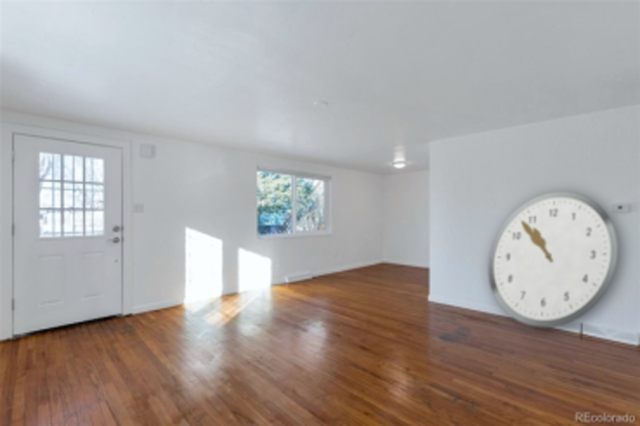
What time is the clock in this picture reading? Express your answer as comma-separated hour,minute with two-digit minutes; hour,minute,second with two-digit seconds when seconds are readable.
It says 10,53
